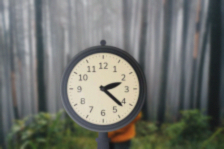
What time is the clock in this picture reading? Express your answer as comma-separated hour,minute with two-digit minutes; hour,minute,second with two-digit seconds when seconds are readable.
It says 2,22
